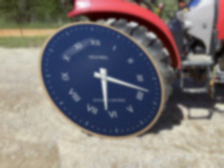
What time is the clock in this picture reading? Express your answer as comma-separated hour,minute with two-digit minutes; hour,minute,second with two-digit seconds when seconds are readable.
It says 6,18
